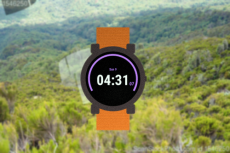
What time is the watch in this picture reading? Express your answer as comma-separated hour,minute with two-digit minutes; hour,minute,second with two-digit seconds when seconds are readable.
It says 4,31
